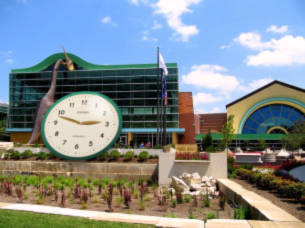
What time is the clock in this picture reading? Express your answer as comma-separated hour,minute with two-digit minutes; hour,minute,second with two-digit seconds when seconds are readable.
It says 2,48
